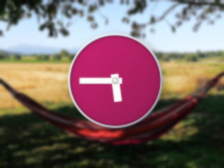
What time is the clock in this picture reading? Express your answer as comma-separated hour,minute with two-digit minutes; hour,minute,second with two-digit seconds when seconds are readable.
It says 5,45
